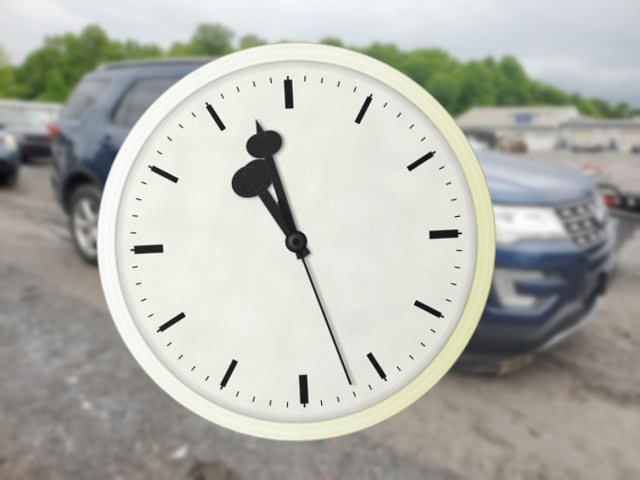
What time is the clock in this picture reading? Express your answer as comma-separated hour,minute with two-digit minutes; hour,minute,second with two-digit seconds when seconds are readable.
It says 10,57,27
